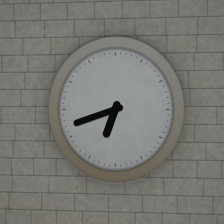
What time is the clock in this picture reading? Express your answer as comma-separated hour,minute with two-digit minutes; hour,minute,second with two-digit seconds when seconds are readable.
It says 6,42
